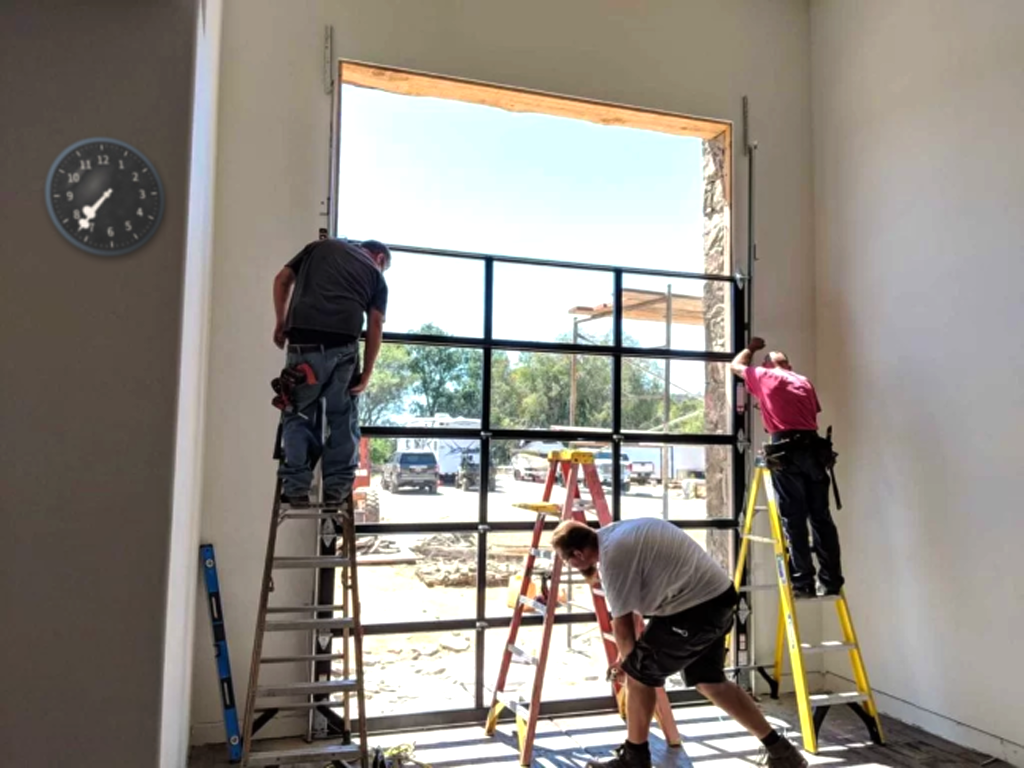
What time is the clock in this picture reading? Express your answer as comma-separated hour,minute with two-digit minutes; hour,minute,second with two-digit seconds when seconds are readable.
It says 7,37
